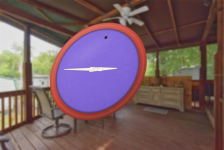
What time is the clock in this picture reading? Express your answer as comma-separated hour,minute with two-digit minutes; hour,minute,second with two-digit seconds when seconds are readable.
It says 2,44
